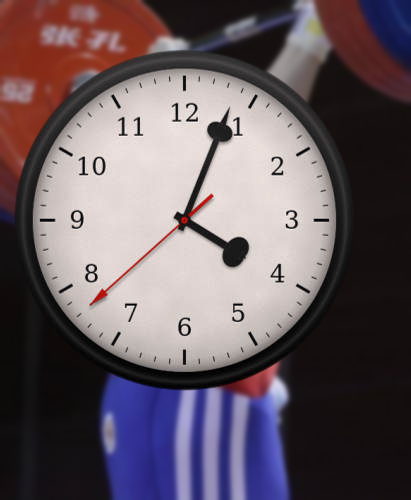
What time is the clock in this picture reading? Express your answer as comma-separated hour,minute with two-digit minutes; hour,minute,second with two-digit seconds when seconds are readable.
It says 4,03,38
